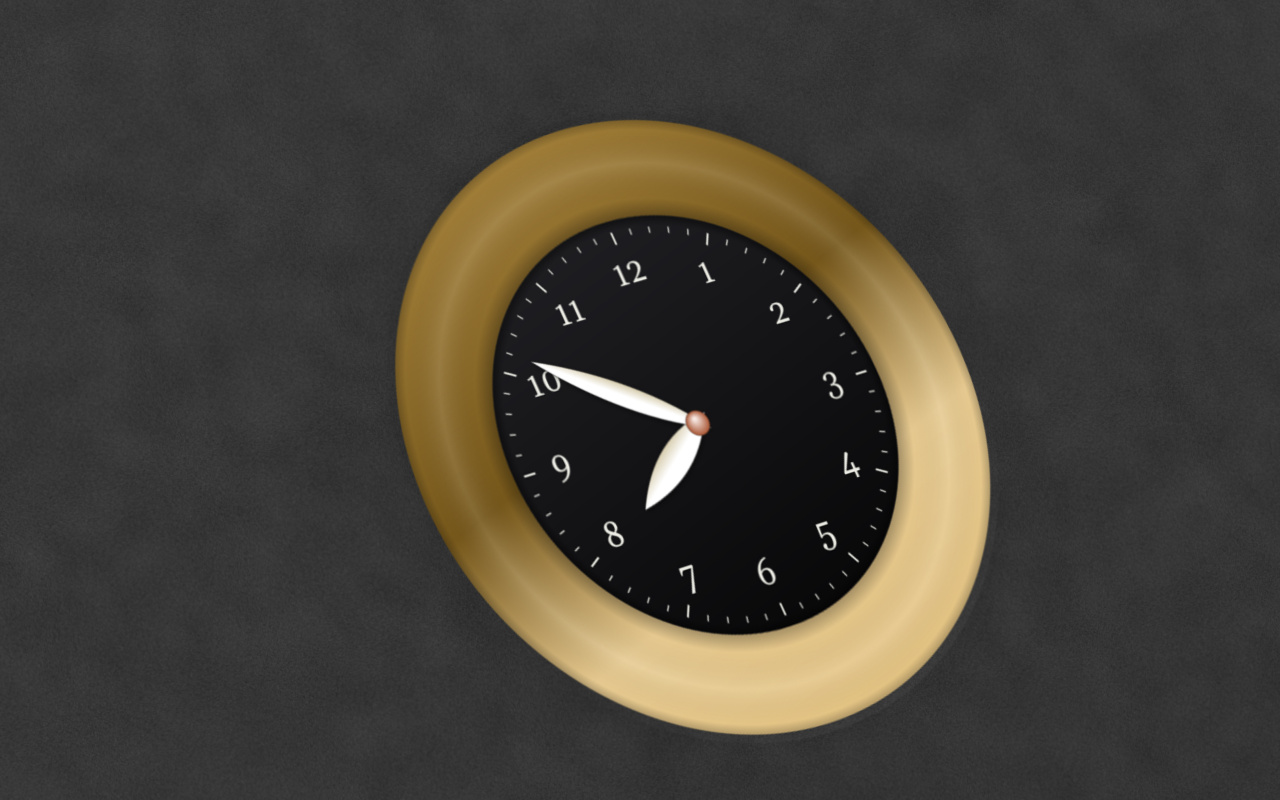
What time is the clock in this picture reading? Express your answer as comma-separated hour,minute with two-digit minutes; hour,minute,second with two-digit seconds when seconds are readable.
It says 7,51
